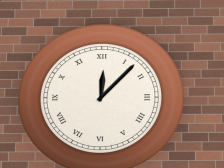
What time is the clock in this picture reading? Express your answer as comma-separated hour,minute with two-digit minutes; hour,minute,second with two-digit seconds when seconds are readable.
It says 12,07
